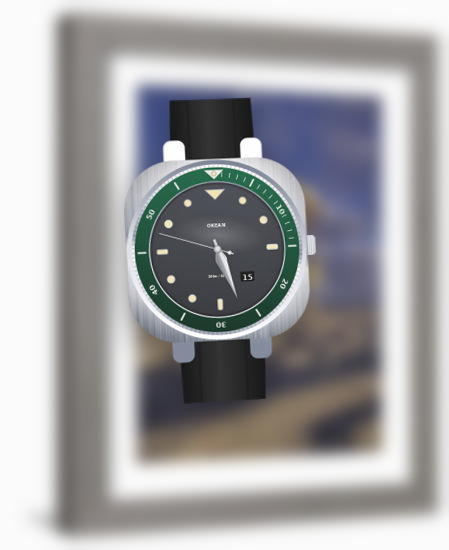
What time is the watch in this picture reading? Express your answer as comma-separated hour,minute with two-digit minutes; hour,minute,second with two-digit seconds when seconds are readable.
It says 5,26,48
